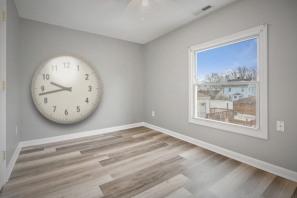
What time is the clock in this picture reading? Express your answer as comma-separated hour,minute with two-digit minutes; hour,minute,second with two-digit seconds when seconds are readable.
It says 9,43
